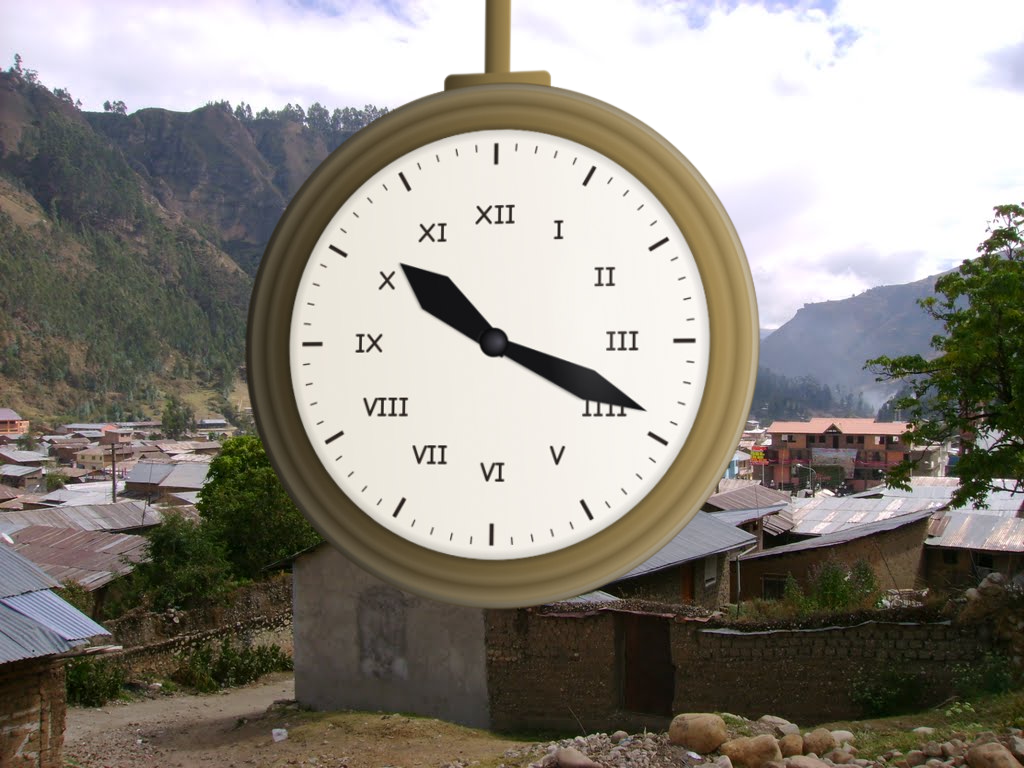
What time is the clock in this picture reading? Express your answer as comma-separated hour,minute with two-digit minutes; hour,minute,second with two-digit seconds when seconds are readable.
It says 10,19
